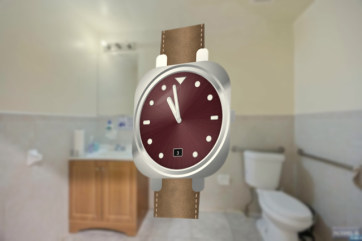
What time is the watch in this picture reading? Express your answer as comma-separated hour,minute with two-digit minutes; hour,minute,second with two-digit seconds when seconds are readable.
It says 10,58
